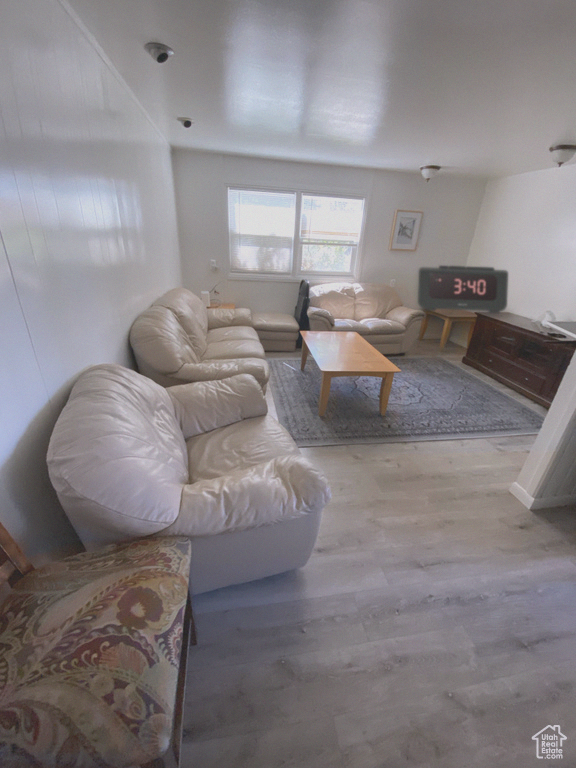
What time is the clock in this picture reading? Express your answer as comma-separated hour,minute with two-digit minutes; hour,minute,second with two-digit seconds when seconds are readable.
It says 3,40
